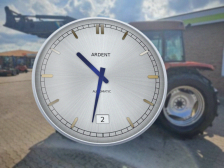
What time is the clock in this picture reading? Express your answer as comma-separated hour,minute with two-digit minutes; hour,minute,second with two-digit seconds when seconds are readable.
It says 10,32
